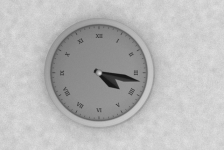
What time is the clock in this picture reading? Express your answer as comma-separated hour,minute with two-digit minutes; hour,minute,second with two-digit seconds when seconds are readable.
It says 4,17
